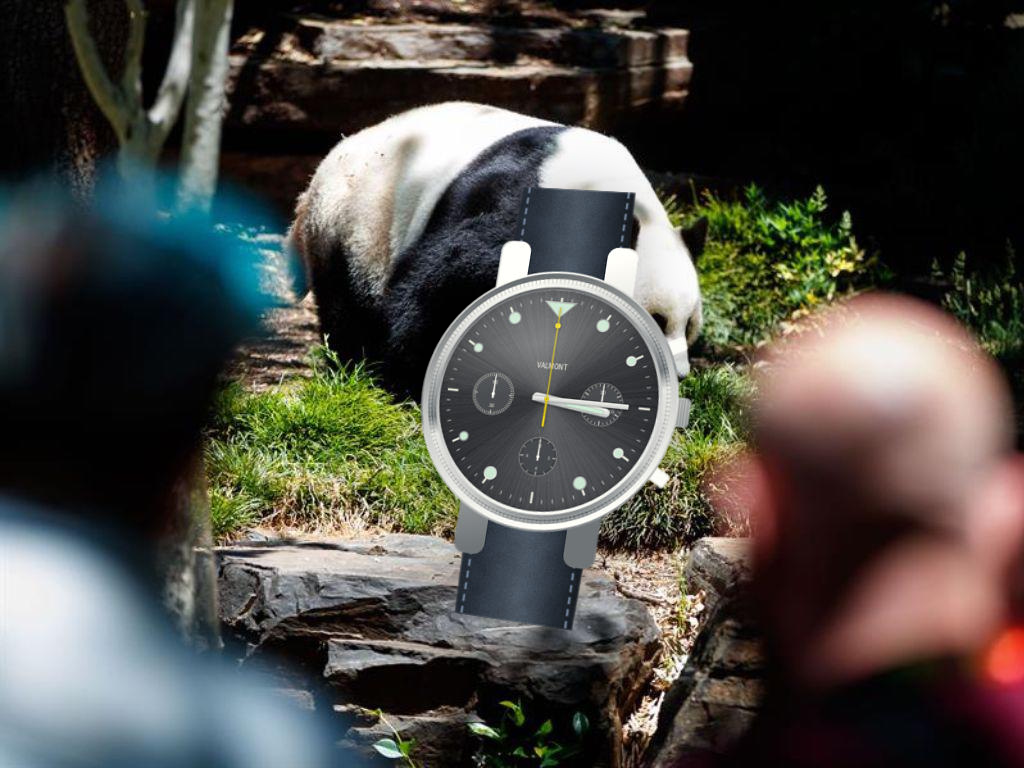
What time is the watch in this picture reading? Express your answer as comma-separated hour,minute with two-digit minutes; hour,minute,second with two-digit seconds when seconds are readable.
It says 3,15
